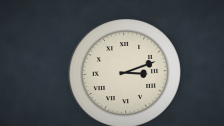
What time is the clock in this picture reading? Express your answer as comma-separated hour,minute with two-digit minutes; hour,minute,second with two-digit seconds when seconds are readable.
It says 3,12
